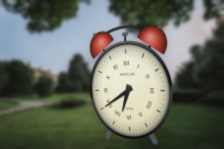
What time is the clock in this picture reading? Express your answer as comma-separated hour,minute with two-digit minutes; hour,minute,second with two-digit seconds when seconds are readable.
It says 6,40
